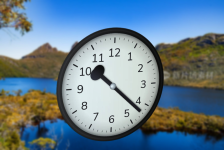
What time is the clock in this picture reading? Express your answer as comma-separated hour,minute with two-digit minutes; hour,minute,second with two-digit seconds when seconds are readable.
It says 10,22
